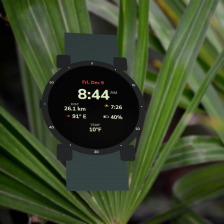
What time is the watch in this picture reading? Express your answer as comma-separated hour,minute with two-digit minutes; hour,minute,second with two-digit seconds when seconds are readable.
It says 8,44
